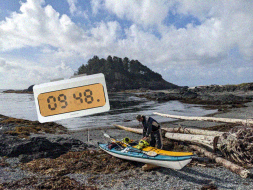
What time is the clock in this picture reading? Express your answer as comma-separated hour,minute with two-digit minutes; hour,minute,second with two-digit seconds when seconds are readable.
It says 9,48
